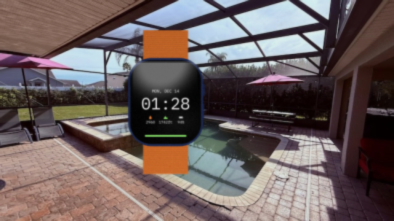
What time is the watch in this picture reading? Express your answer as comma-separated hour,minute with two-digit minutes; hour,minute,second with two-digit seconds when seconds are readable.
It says 1,28
